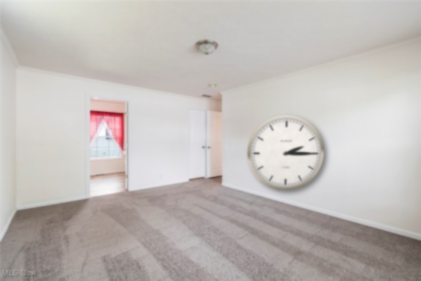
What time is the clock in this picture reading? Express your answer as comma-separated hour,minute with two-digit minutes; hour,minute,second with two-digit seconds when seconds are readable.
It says 2,15
